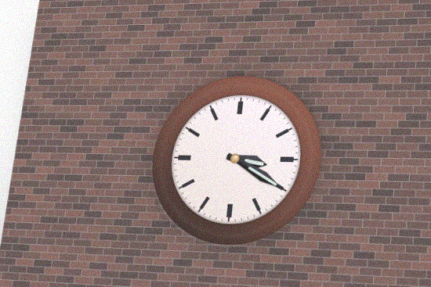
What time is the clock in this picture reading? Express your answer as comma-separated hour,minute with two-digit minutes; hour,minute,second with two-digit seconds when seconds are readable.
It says 3,20
